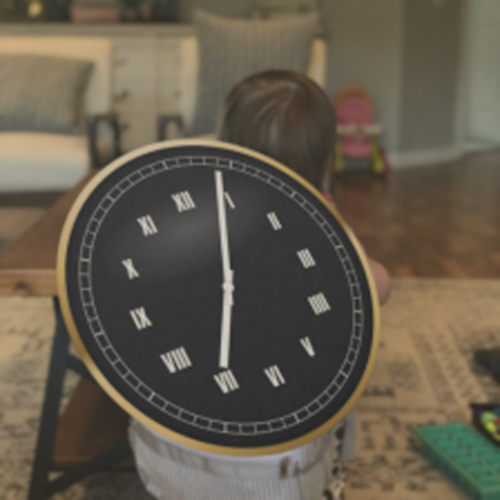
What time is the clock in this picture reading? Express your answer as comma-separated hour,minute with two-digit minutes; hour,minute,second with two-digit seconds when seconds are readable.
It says 7,04
